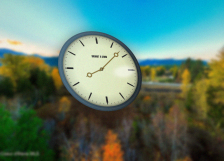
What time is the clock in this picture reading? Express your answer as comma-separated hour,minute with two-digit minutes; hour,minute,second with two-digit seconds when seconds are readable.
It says 8,08
